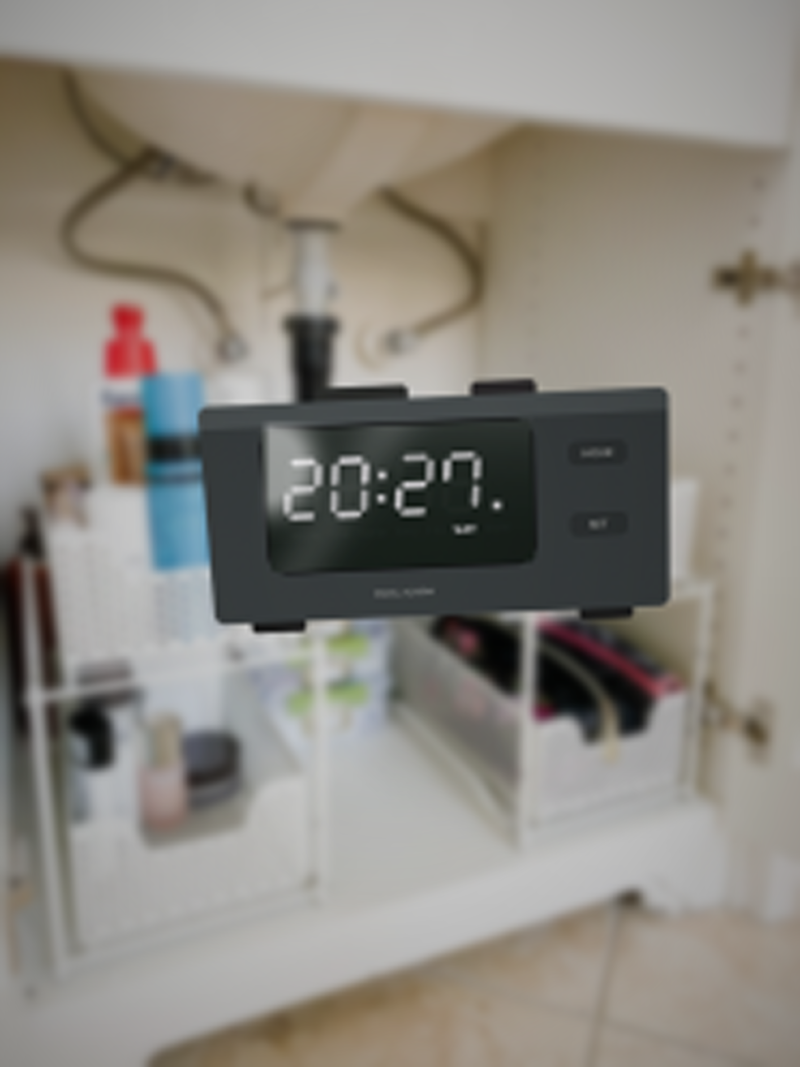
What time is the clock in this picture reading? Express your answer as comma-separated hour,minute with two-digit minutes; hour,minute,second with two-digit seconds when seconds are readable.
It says 20,27
